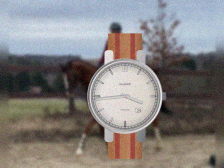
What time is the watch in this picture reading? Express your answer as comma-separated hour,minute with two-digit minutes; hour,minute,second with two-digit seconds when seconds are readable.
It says 3,44
